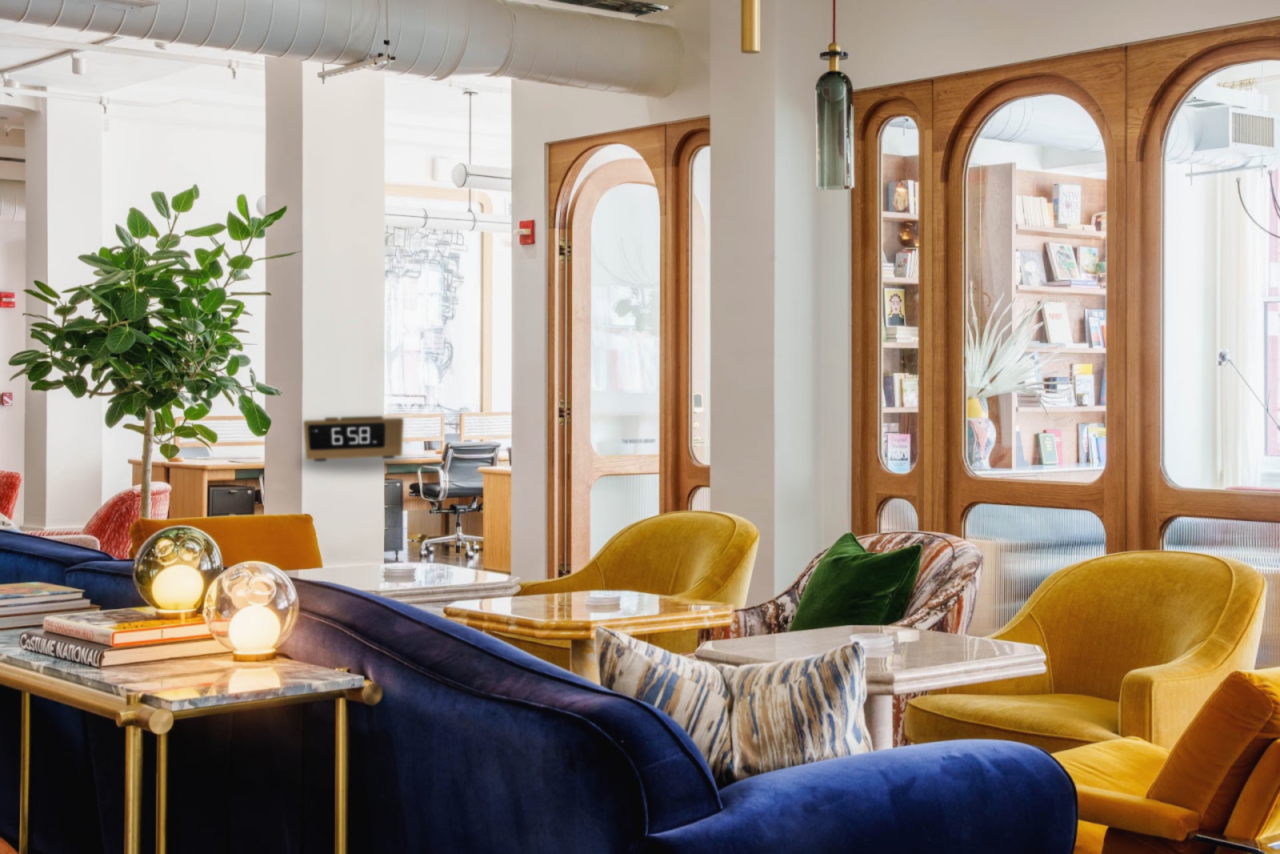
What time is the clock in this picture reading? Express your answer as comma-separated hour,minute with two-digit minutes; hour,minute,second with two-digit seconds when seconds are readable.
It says 6,58
